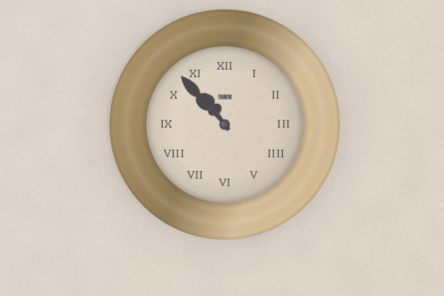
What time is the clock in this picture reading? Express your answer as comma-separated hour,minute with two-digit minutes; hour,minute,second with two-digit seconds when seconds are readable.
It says 10,53
